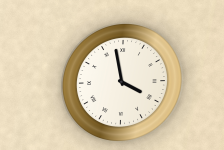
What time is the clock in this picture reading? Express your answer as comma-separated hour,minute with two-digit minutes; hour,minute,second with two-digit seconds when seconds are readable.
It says 3,58
